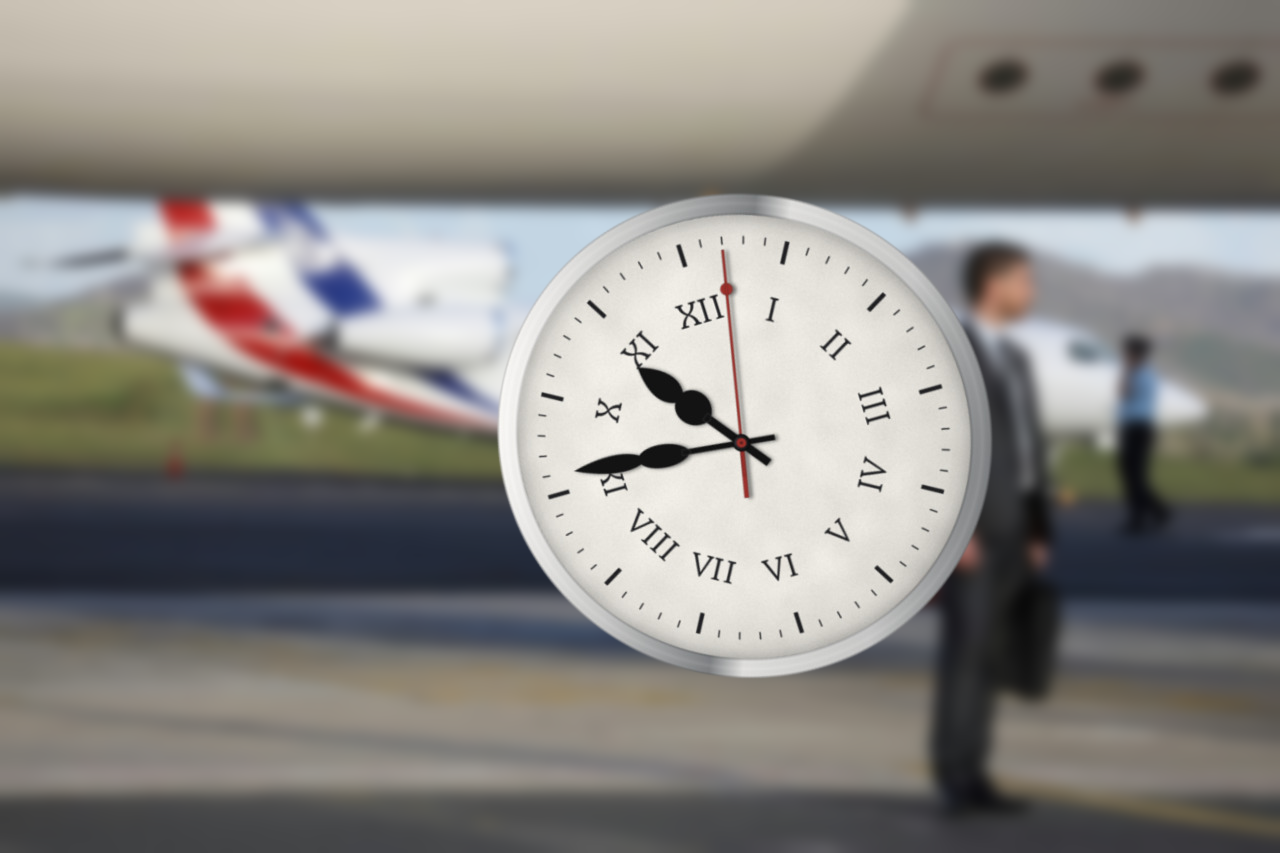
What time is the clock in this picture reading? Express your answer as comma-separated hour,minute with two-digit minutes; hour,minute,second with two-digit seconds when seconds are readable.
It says 10,46,02
